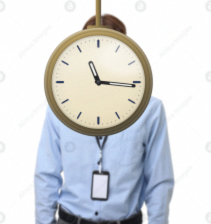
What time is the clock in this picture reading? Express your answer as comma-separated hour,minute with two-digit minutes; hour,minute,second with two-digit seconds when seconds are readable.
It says 11,16
